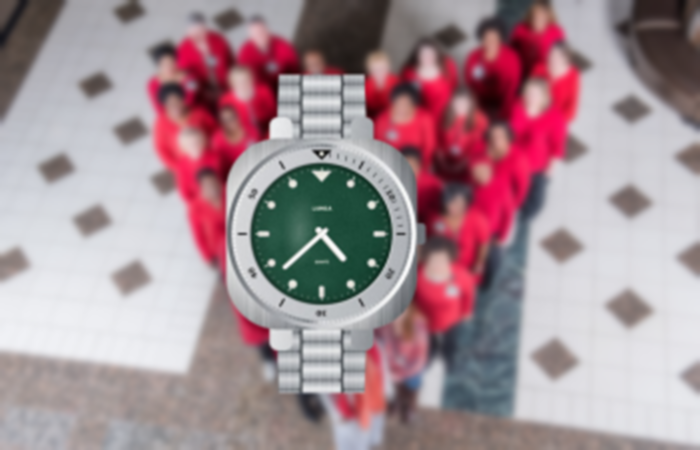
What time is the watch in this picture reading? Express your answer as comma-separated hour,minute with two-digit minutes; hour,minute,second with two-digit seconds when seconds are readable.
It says 4,38
